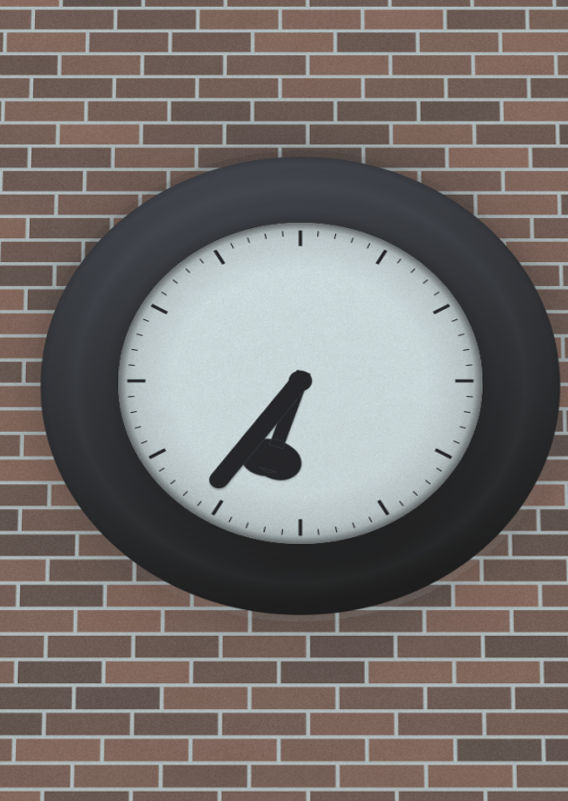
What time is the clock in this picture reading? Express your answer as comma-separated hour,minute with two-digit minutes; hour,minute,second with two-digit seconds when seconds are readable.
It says 6,36
